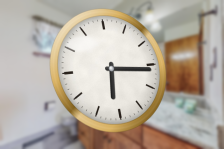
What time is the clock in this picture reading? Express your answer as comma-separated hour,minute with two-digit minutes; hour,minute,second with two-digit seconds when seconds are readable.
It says 6,16
